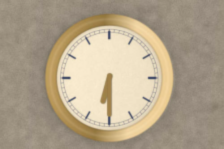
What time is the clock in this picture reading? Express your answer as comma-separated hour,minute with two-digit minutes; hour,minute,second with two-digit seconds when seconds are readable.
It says 6,30
